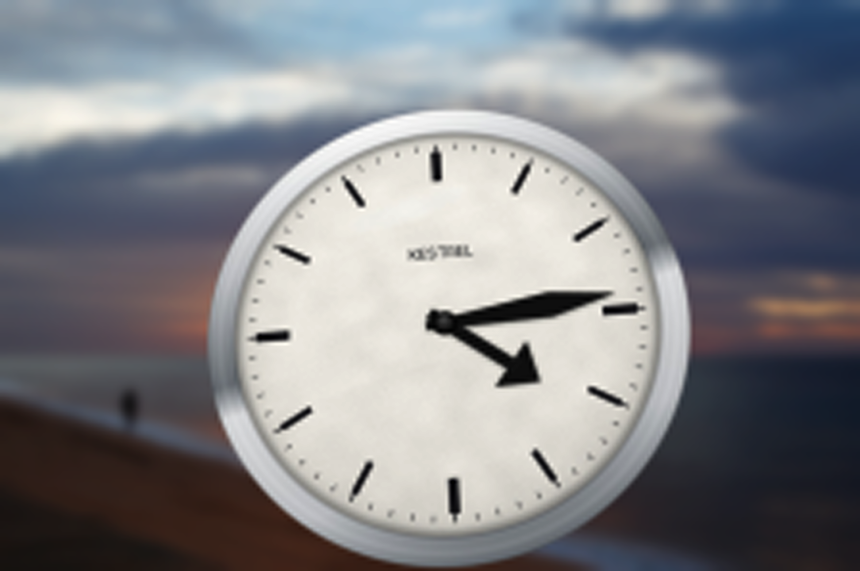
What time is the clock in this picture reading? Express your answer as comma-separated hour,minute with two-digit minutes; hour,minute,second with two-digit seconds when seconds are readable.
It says 4,14
